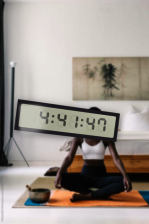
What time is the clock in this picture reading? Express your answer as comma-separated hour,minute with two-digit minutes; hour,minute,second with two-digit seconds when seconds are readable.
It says 4,41,47
